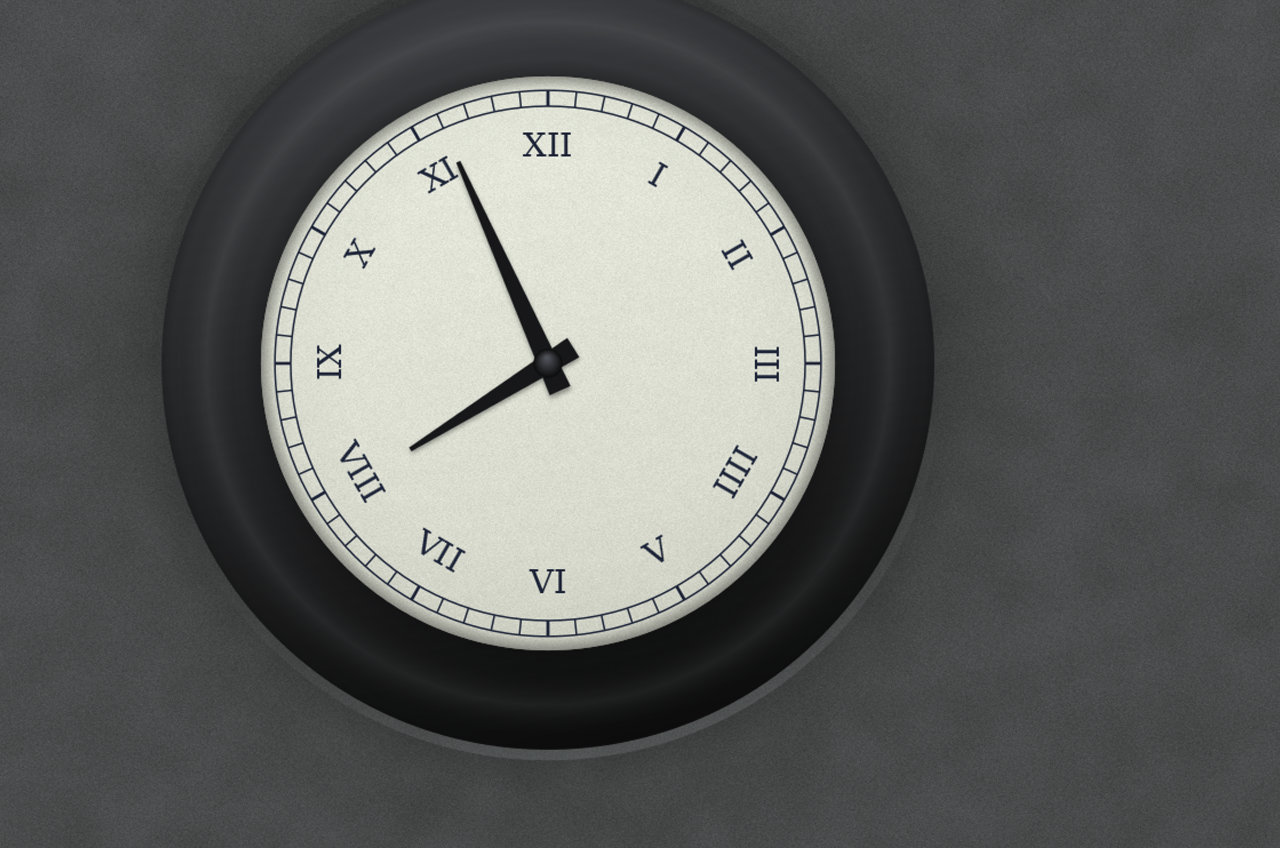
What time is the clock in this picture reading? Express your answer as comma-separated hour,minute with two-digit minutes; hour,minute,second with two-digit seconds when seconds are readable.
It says 7,56
